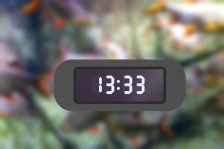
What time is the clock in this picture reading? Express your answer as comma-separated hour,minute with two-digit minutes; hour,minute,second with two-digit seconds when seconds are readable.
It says 13,33
